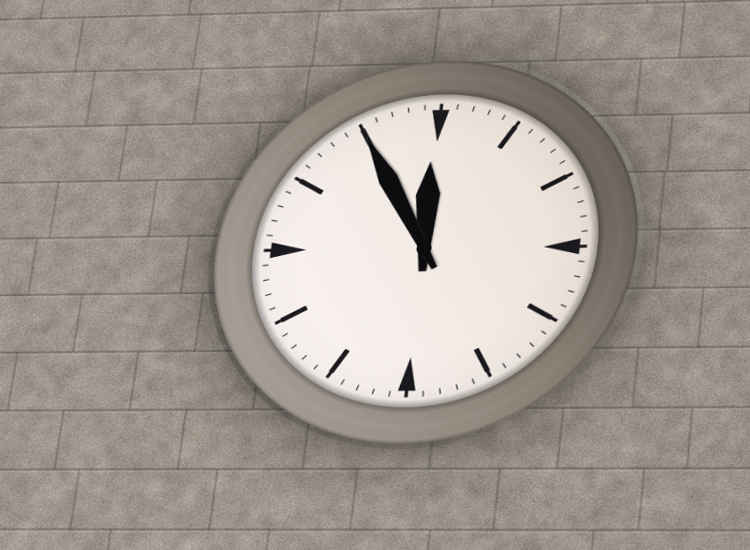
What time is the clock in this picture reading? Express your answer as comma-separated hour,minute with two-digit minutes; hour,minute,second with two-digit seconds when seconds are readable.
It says 11,55
